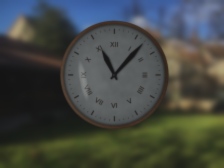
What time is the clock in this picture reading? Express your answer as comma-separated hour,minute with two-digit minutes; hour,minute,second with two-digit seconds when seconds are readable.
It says 11,07
